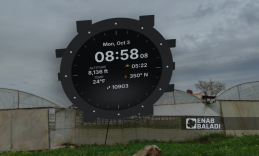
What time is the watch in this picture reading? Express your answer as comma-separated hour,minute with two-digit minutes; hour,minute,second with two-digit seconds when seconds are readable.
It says 8,58
